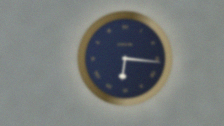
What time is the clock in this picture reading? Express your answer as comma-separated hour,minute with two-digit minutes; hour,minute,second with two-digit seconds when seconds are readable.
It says 6,16
